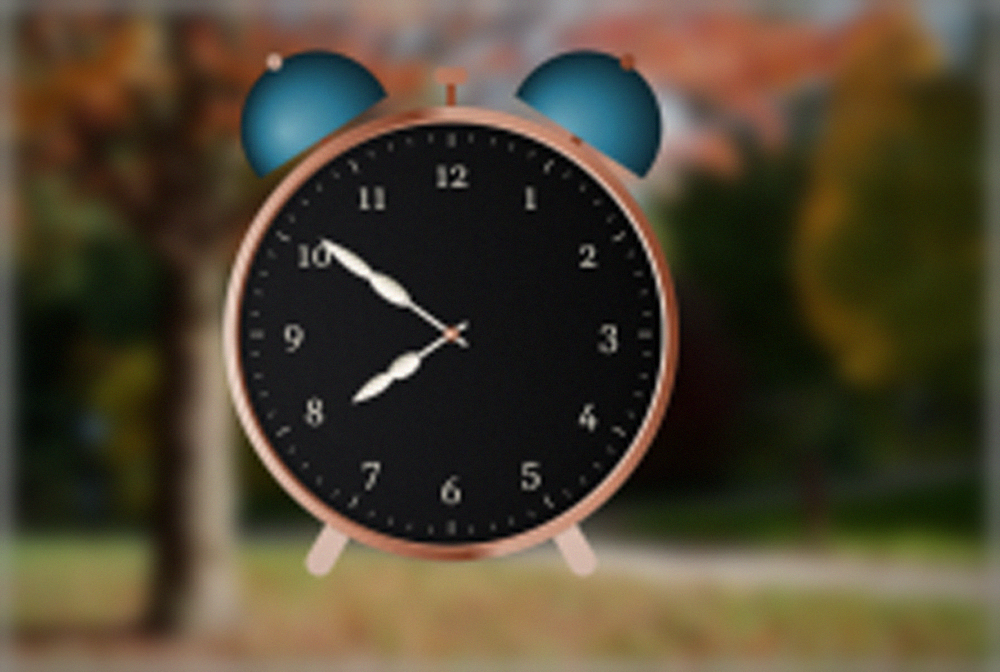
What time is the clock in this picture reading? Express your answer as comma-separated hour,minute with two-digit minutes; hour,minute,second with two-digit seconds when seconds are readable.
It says 7,51
